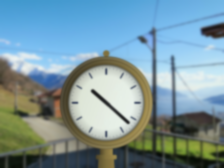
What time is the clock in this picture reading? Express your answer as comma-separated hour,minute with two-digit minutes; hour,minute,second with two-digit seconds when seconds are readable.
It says 10,22
